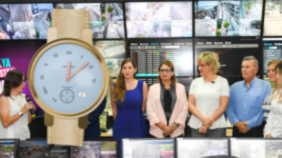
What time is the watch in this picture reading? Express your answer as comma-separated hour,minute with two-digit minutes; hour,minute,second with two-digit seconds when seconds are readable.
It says 12,08
